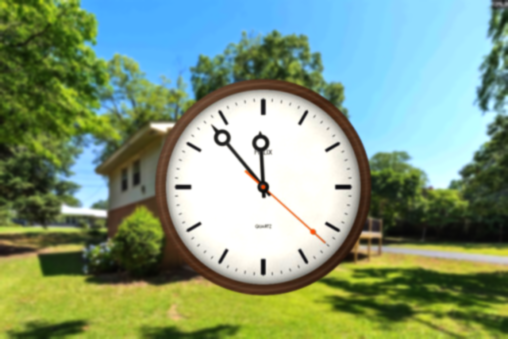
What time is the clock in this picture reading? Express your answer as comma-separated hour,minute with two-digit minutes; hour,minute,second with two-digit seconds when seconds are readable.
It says 11,53,22
